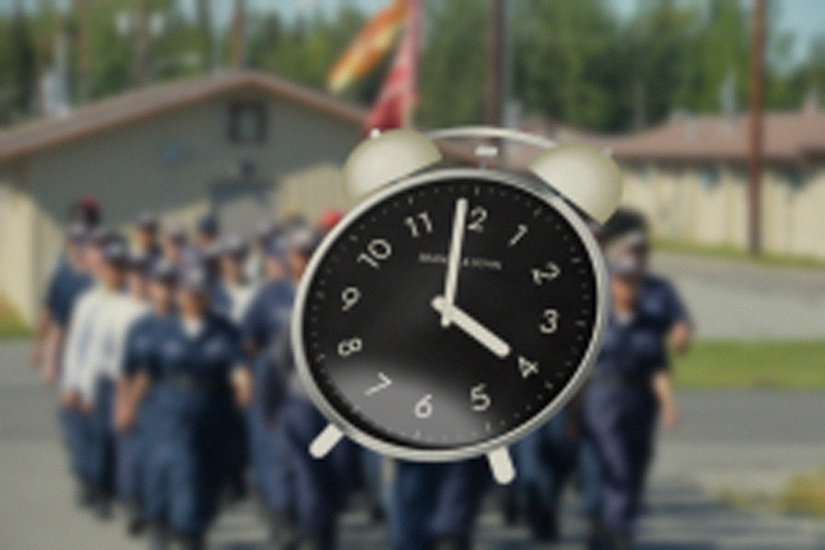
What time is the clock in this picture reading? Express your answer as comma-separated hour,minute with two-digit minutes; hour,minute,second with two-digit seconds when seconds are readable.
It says 3,59
